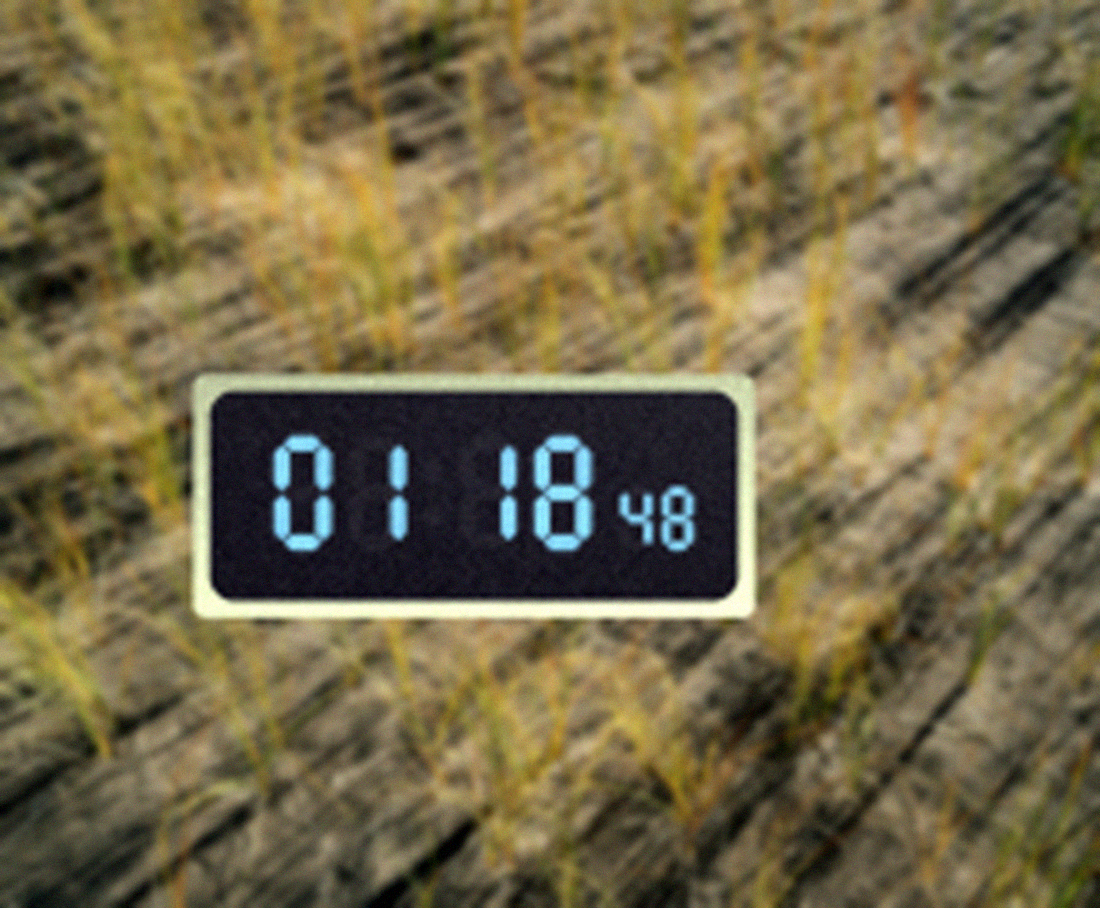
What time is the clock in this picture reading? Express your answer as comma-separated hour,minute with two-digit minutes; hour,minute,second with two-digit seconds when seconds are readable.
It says 1,18,48
